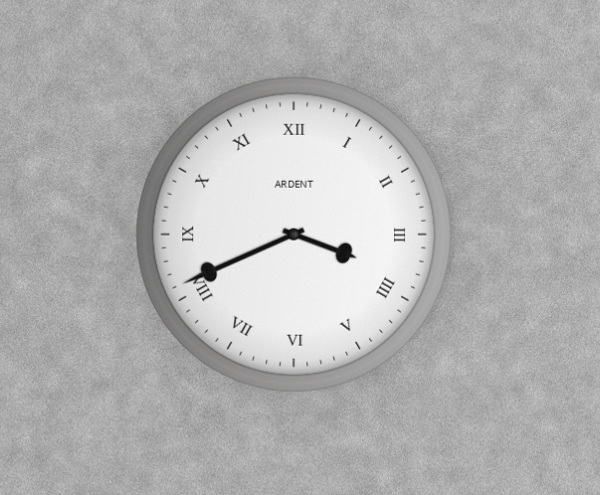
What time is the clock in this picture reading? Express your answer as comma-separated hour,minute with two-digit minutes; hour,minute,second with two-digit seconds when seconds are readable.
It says 3,41
